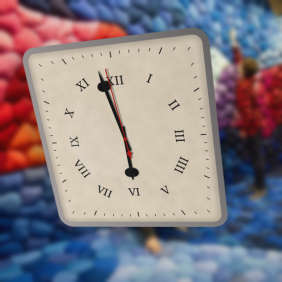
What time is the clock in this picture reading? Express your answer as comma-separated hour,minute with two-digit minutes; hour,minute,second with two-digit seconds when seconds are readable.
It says 5,57,59
